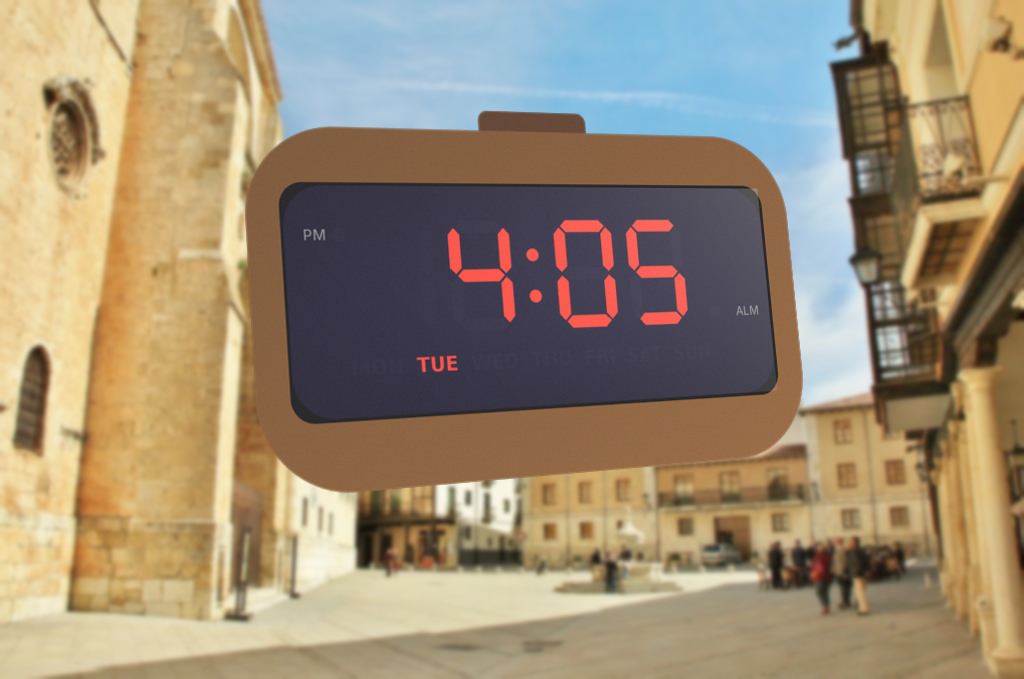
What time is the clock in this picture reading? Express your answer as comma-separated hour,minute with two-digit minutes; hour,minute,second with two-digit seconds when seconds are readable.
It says 4,05
